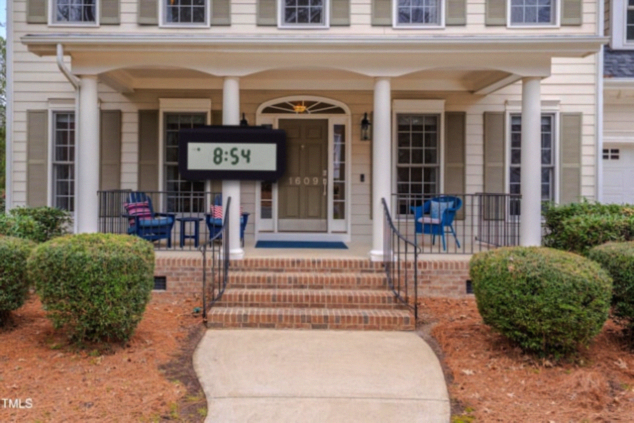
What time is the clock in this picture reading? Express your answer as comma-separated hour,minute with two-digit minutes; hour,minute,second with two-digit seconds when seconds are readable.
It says 8,54
